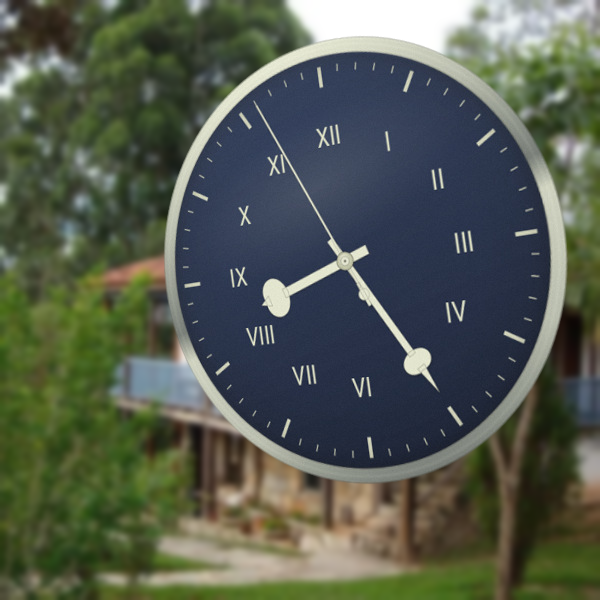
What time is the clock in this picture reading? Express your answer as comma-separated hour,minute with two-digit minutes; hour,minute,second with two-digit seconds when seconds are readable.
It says 8,24,56
